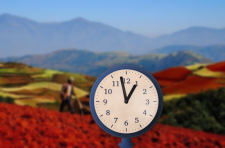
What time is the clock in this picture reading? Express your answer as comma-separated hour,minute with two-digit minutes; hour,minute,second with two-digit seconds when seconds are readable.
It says 12,58
